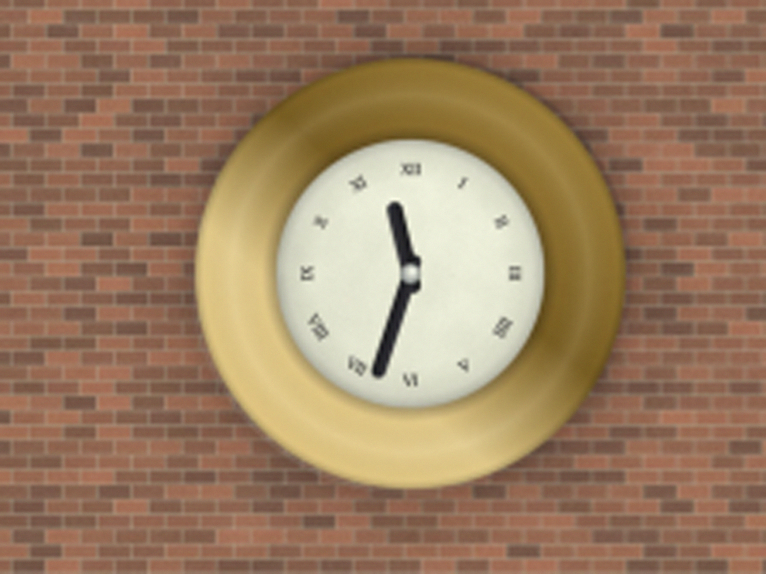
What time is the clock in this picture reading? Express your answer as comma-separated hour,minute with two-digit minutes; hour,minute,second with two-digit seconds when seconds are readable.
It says 11,33
